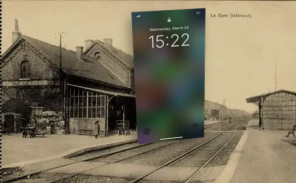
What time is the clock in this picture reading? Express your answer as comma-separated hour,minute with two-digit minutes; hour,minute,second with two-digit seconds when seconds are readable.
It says 15,22
